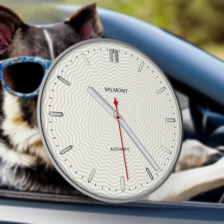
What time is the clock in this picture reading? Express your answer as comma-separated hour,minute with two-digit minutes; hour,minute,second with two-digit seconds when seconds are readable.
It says 10,23,29
